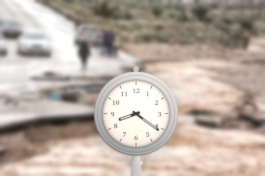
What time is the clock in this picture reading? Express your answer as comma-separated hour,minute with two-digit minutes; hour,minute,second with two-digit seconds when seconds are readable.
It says 8,21
